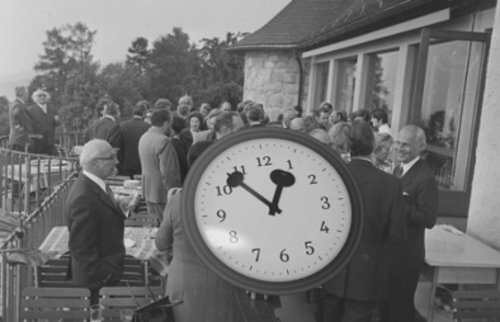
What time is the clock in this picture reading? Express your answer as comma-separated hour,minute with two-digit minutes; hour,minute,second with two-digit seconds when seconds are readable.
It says 12,53
